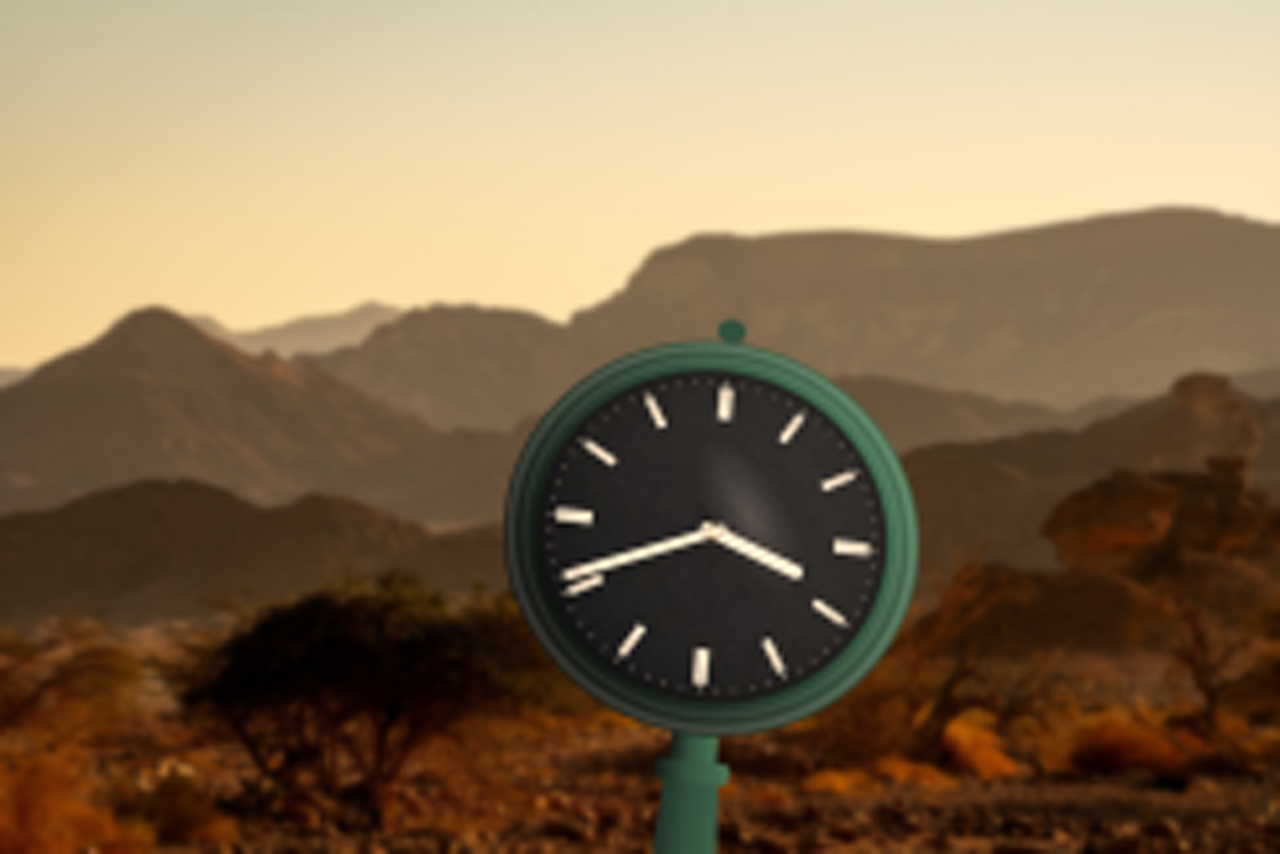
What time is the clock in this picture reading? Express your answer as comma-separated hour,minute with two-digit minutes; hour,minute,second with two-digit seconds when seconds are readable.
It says 3,41
